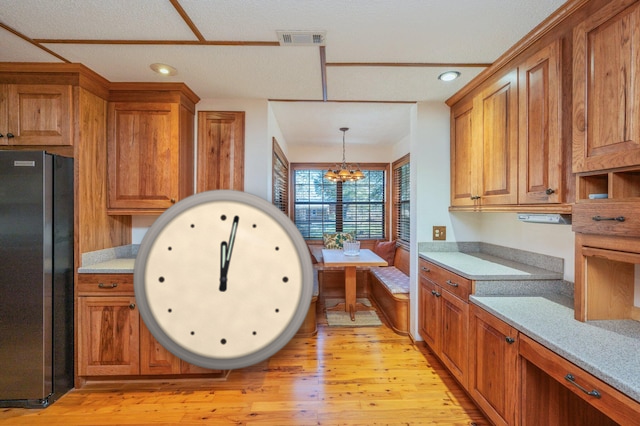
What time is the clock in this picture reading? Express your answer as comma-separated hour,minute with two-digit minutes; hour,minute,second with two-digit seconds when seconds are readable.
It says 12,02
